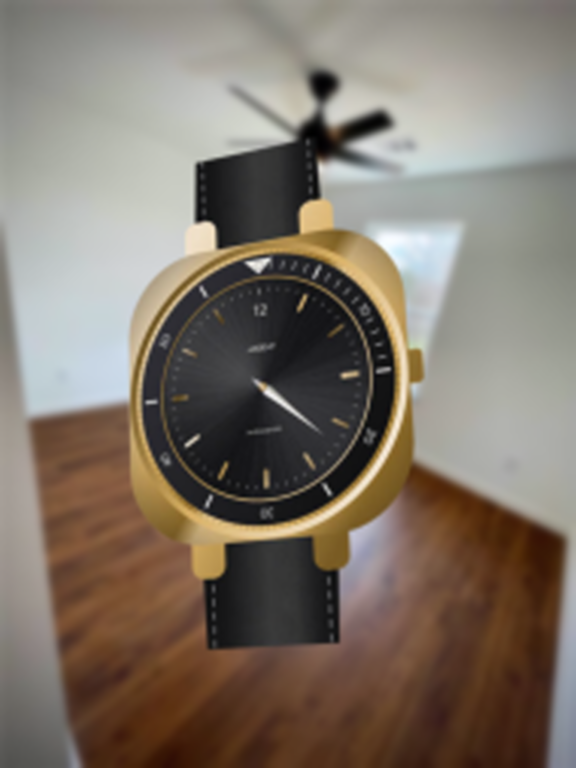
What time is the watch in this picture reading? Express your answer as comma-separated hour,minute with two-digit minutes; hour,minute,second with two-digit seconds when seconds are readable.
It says 4,22
